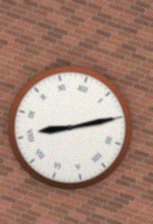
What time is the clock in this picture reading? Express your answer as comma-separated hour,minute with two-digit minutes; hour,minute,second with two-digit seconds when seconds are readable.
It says 8,10
